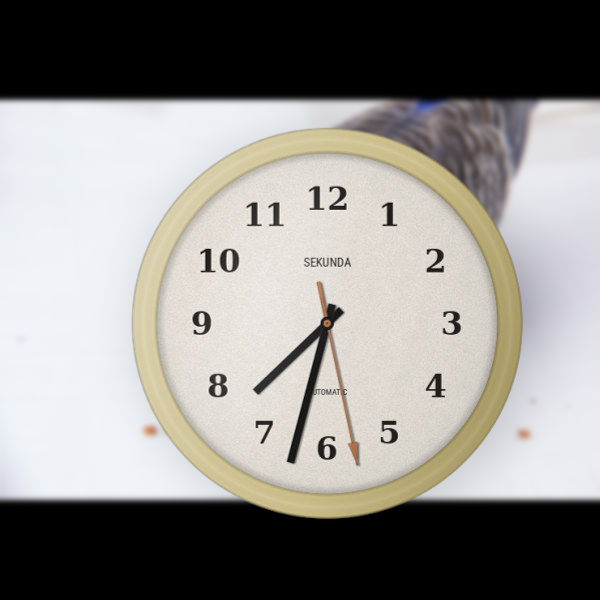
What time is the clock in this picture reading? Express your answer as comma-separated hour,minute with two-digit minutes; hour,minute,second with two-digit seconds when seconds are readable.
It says 7,32,28
